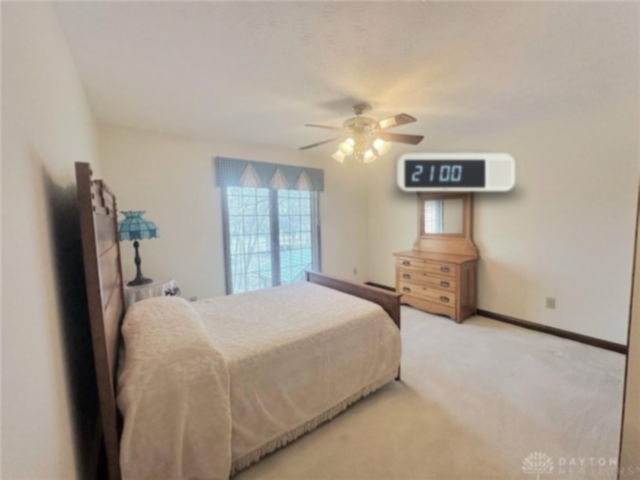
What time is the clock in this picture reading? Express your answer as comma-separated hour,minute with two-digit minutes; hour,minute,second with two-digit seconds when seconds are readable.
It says 21,00
